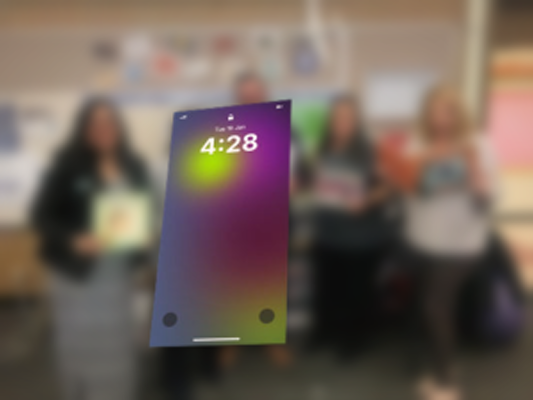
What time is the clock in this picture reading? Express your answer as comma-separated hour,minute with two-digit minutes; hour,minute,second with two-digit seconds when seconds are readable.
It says 4,28
